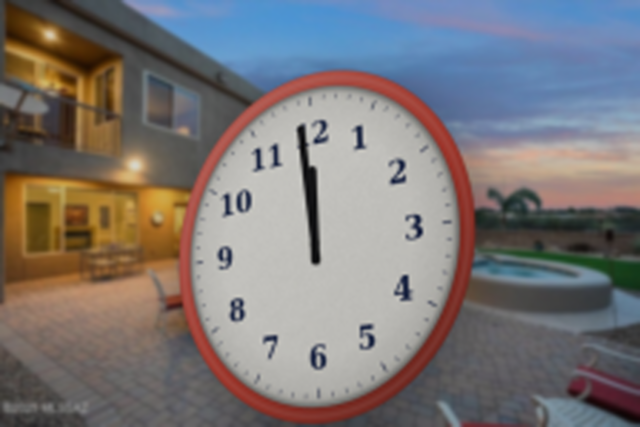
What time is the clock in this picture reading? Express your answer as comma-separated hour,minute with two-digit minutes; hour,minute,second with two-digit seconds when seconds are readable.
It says 11,59
